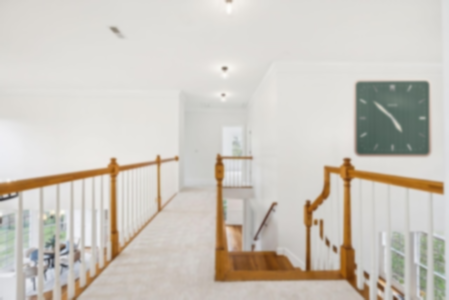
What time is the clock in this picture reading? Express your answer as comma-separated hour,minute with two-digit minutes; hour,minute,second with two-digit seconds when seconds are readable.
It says 4,52
